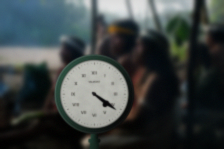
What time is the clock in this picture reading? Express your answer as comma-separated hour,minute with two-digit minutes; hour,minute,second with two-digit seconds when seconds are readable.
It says 4,21
